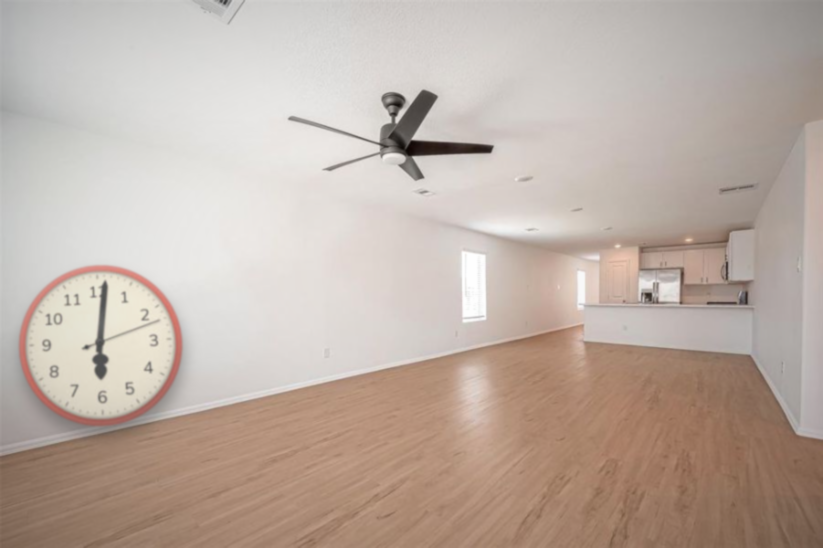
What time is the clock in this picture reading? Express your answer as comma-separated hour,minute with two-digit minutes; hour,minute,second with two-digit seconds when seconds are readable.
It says 6,01,12
